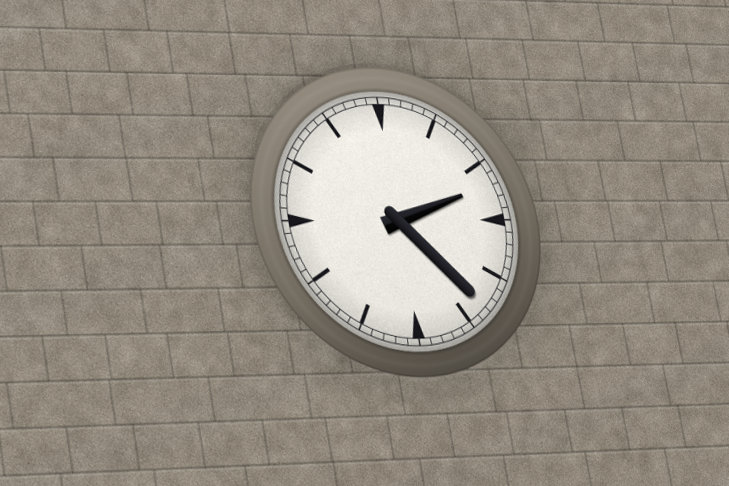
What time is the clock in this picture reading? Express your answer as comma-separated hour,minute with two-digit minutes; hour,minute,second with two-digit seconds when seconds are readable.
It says 2,23
